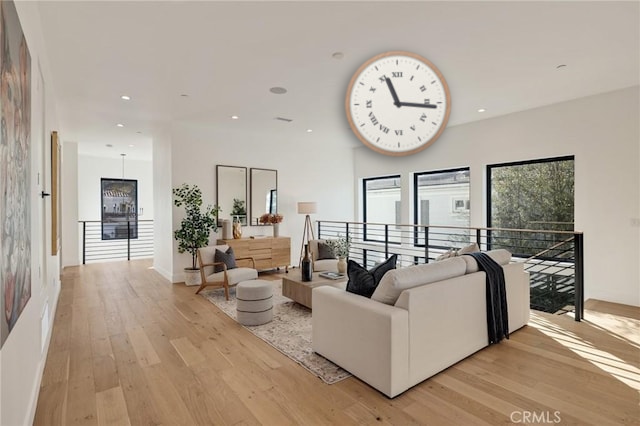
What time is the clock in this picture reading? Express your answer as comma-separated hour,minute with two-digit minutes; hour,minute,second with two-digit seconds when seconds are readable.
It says 11,16
